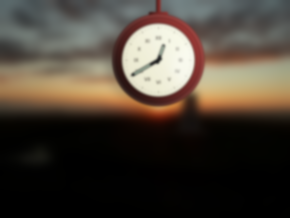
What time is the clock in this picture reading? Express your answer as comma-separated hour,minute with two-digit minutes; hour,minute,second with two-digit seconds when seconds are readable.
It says 12,40
